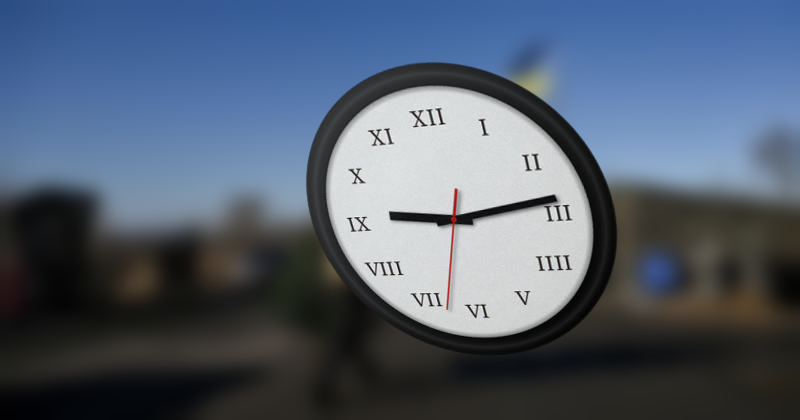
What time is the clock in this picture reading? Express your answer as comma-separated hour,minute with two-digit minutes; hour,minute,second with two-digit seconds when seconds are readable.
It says 9,13,33
